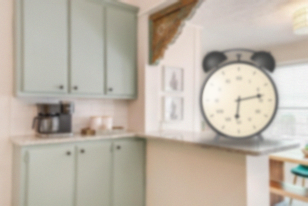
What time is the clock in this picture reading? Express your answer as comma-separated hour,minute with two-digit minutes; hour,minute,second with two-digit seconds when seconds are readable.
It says 6,13
